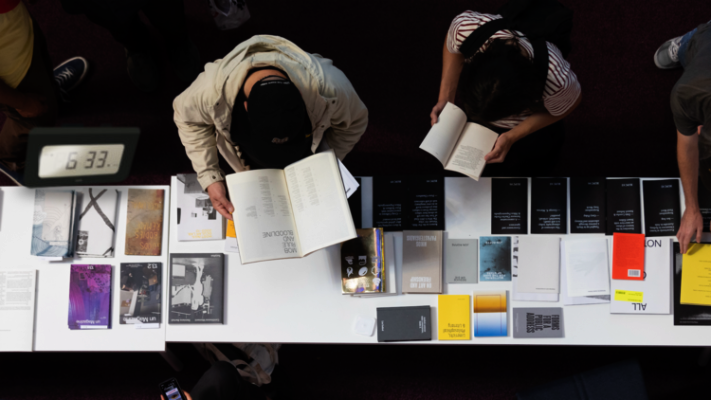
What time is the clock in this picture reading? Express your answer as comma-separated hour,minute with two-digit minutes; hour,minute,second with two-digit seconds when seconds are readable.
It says 6,33
